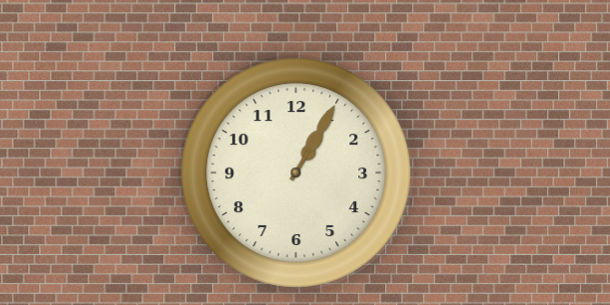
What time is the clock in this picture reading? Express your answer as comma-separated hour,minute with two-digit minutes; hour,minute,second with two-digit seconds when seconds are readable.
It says 1,05
